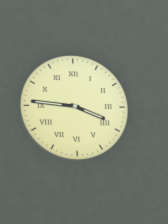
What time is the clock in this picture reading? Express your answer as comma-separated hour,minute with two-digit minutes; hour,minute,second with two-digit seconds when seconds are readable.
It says 3,46
